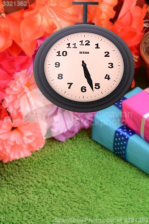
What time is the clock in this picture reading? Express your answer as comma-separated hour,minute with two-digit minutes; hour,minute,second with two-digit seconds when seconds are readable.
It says 5,27
